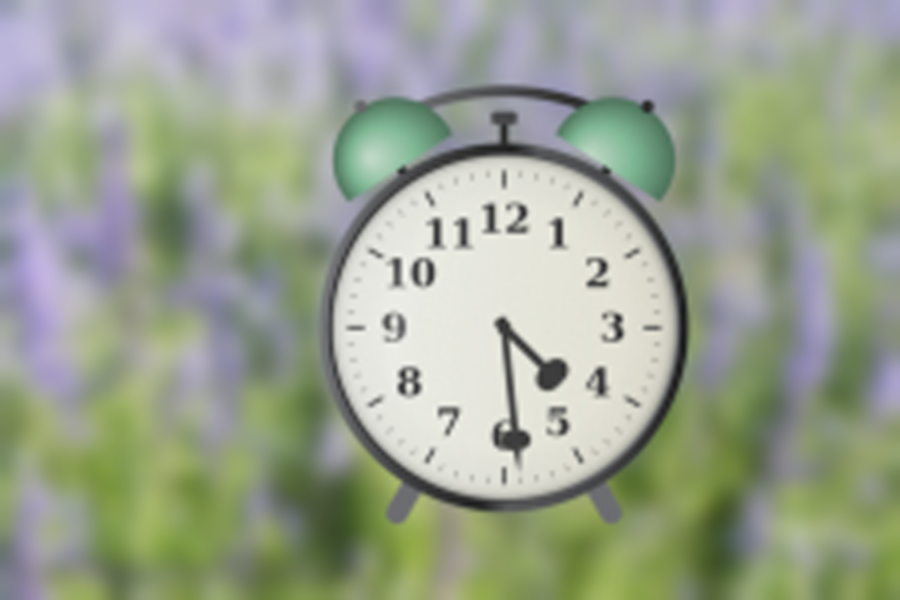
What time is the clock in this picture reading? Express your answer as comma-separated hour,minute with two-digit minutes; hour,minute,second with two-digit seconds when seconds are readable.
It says 4,29
